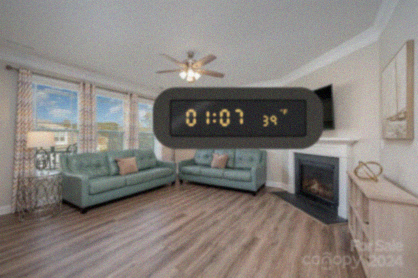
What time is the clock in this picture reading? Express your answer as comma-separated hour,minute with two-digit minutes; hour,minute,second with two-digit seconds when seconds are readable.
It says 1,07
